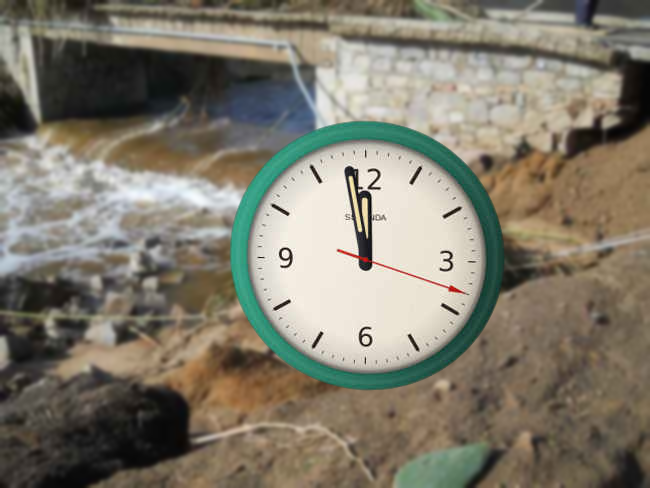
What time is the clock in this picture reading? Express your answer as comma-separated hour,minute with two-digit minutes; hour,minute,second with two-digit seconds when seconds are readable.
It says 11,58,18
